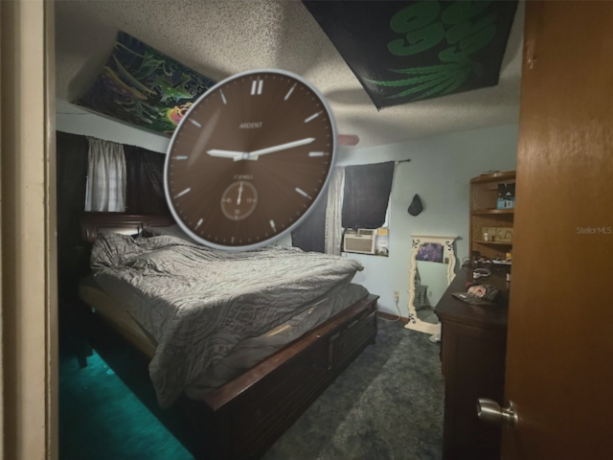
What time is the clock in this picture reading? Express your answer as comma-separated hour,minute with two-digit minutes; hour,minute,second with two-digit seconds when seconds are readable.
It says 9,13
